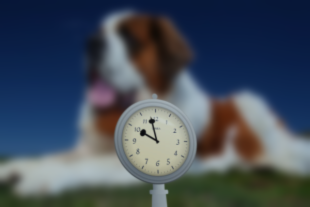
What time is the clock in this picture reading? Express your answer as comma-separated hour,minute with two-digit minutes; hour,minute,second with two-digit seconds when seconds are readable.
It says 9,58
